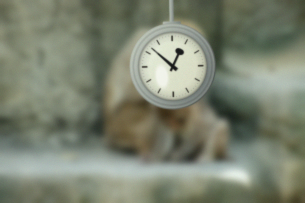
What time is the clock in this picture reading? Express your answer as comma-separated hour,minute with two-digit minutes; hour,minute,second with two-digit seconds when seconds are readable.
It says 12,52
